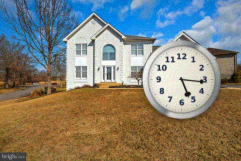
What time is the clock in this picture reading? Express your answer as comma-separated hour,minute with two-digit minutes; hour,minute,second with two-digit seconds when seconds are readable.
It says 5,16
